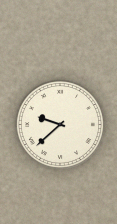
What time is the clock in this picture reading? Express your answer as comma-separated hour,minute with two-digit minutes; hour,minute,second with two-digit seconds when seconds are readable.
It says 9,38
